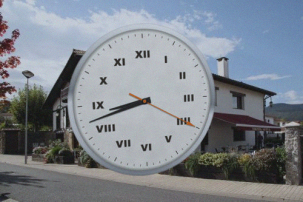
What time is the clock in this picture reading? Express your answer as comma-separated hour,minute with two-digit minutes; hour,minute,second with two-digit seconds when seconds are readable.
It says 8,42,20
